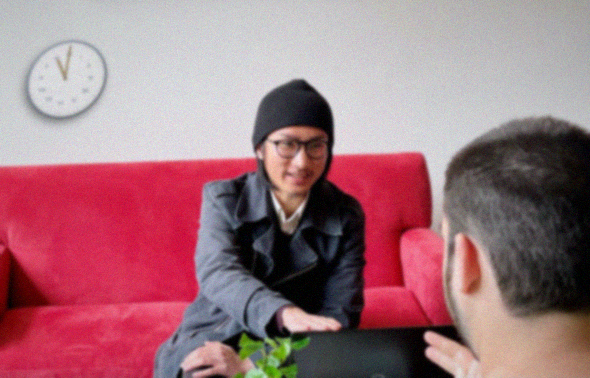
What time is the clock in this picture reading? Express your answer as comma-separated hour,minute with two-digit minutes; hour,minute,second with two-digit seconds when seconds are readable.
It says 11,00
